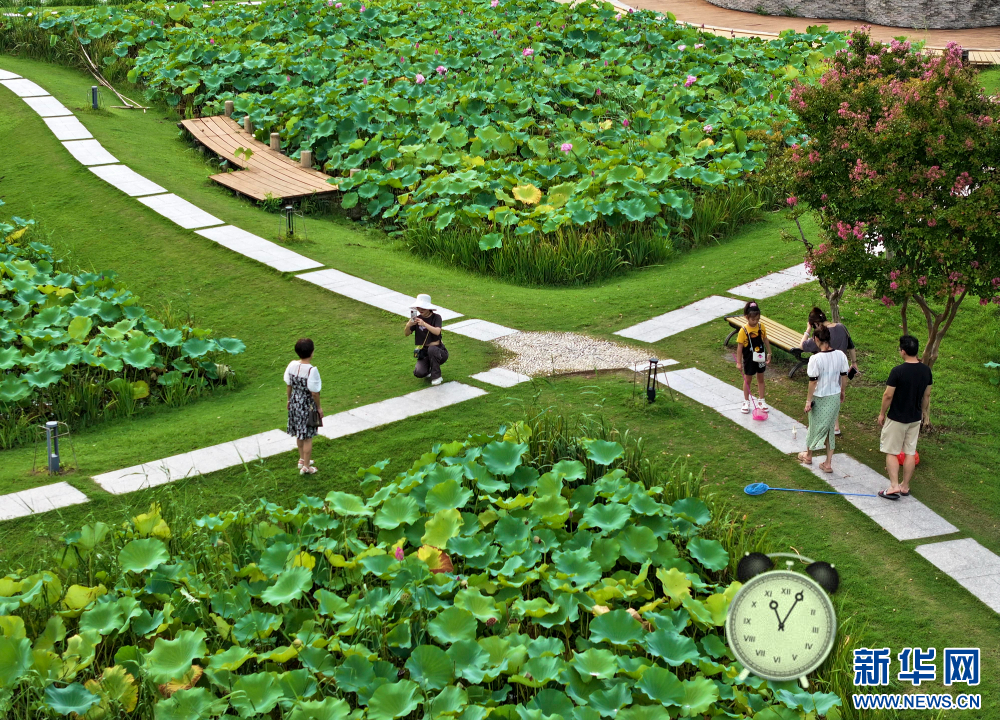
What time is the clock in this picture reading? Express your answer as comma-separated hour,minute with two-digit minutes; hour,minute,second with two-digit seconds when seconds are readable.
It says 11,04
